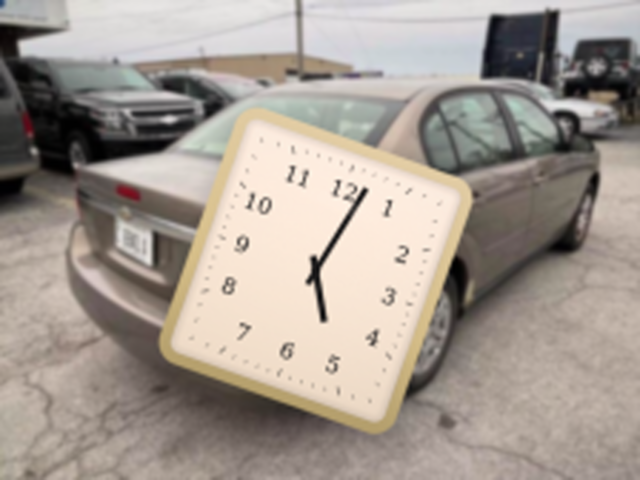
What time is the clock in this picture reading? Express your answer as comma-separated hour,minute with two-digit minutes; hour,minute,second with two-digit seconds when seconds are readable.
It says 5,02
